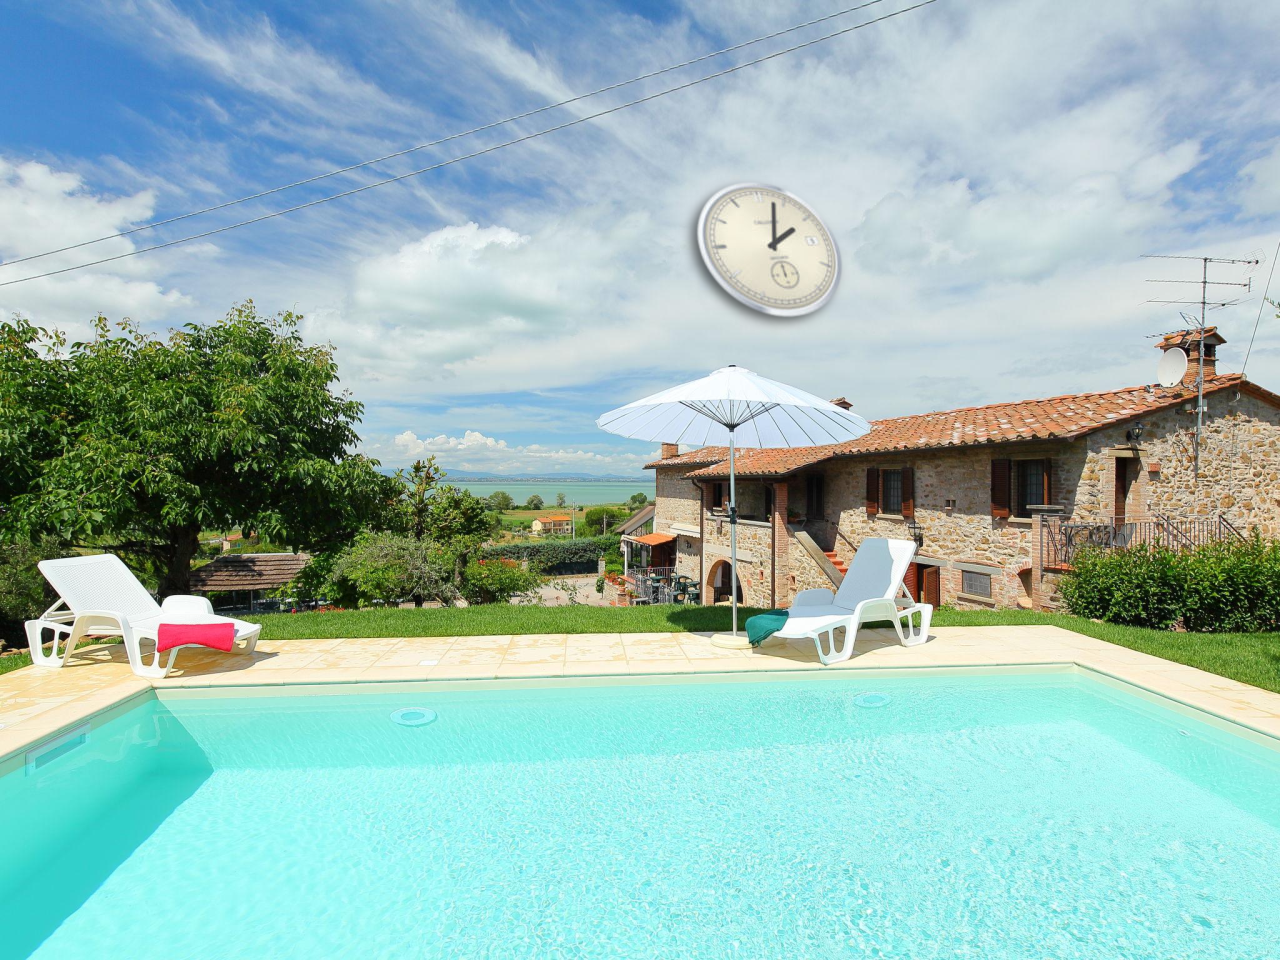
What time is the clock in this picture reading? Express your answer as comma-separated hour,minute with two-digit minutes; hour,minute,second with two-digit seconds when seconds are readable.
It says 2,03
